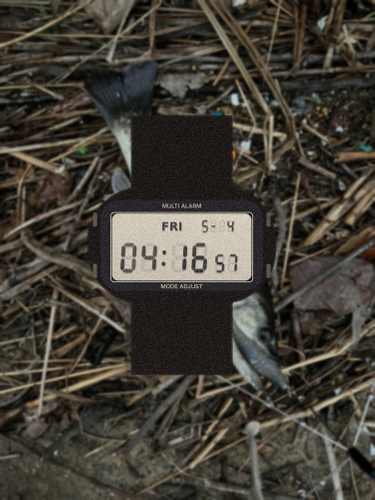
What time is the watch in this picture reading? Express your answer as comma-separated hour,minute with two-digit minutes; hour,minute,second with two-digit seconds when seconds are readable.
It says 4,16,57
